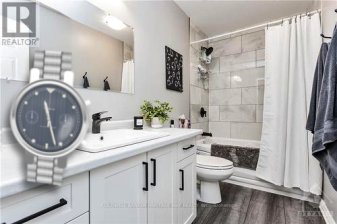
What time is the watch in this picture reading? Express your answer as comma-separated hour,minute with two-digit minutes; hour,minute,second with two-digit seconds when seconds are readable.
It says 11,27
